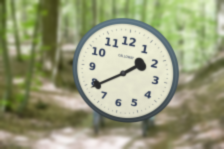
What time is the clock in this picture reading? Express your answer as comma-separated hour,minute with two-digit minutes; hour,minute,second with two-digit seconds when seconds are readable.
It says 1,39
